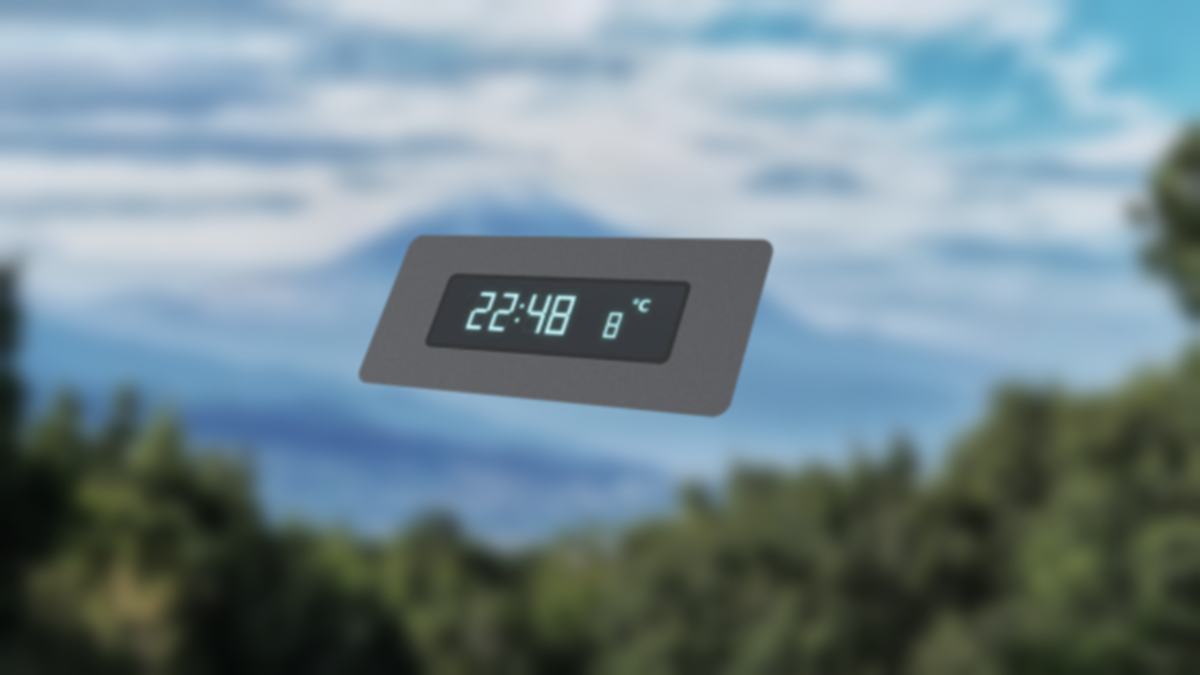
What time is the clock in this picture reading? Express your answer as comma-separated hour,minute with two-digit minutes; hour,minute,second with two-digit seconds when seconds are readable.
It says 22,48
